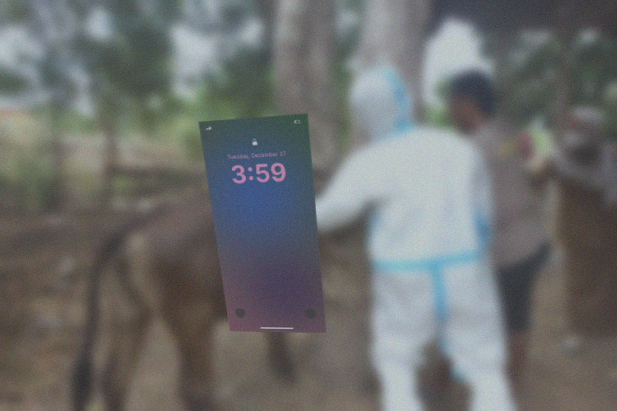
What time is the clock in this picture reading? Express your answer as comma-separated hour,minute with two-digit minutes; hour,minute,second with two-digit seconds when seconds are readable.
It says 3,59
